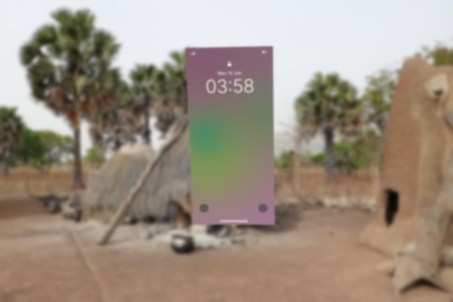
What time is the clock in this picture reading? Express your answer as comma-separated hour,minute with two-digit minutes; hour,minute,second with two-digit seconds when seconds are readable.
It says 3,58
